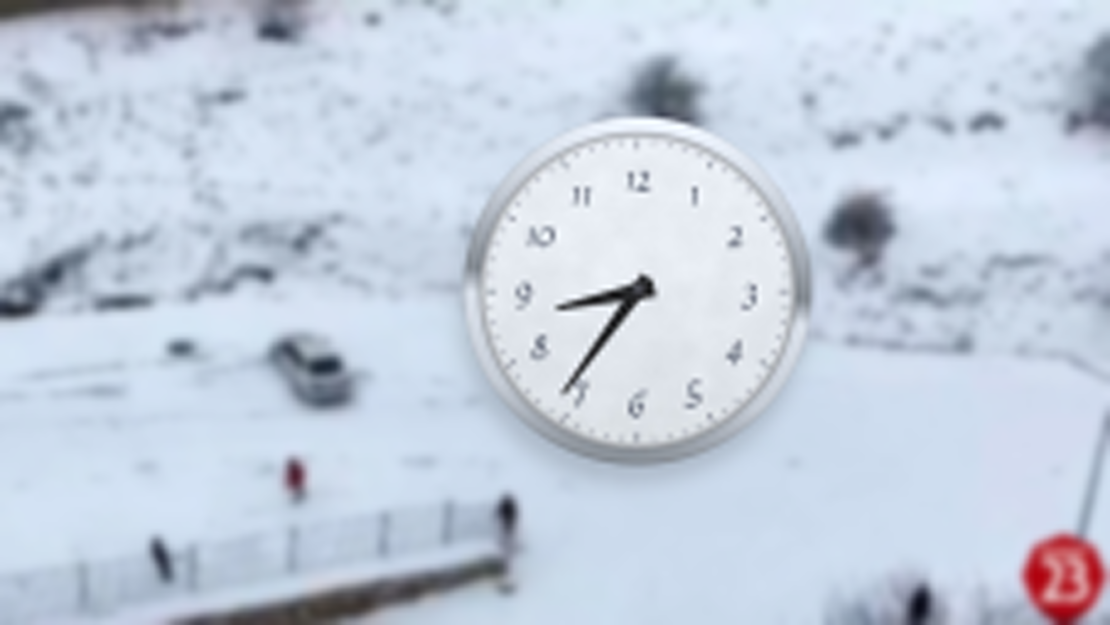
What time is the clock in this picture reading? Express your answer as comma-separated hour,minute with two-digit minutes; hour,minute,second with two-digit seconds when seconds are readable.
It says 8,36
